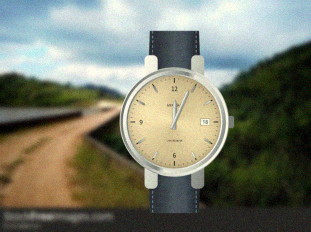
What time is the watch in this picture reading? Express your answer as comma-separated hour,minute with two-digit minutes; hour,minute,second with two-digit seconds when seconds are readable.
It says 12,04
